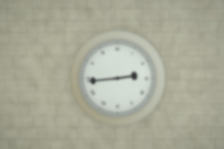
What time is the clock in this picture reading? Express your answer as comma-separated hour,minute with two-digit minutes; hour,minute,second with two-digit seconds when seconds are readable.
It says 2,44
